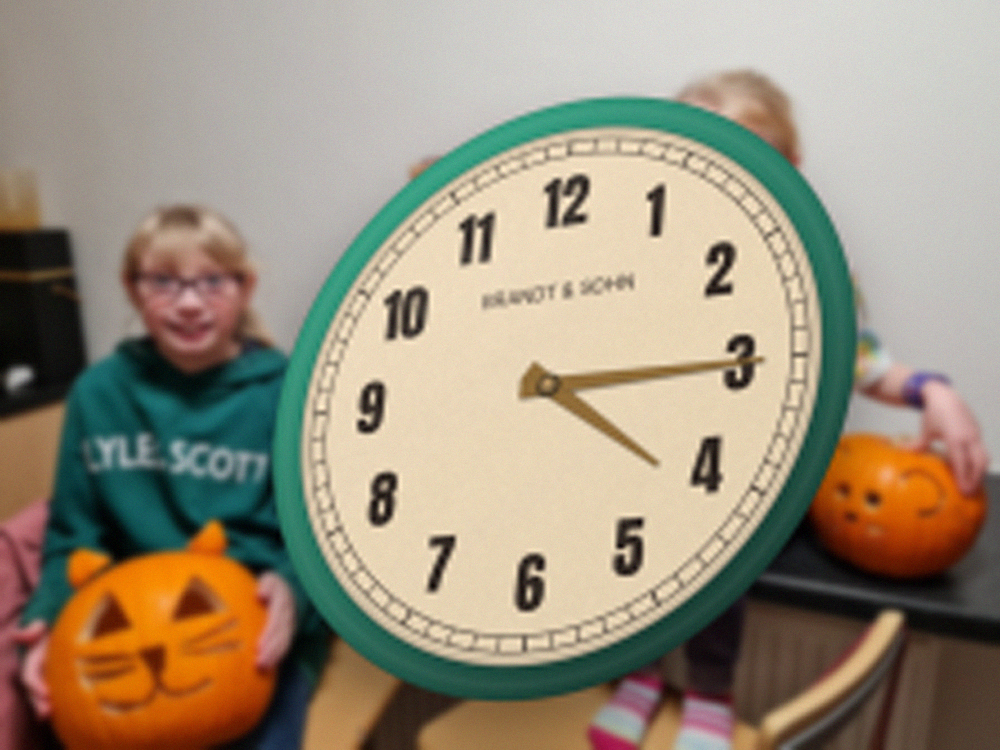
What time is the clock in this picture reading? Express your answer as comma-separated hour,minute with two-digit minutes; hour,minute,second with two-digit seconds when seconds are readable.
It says 4,15
